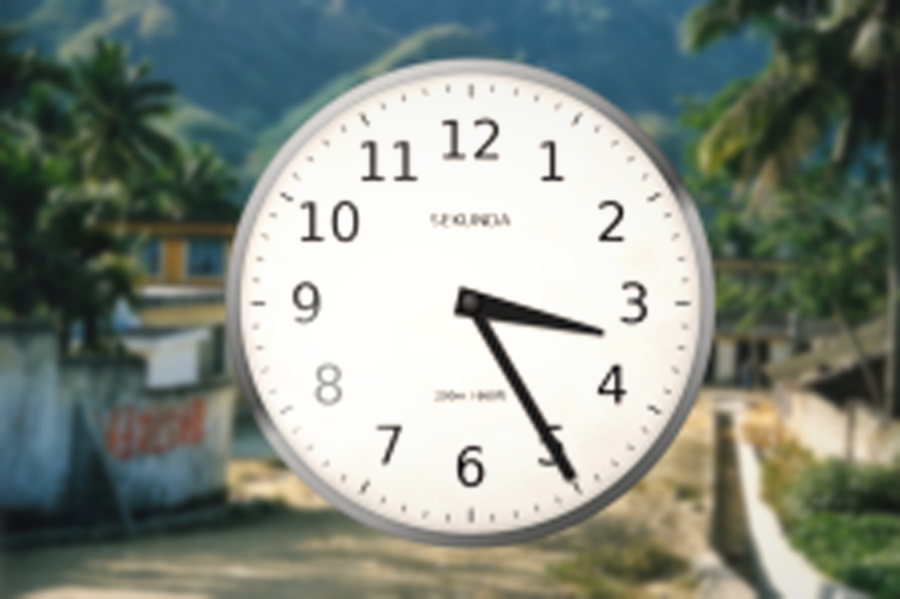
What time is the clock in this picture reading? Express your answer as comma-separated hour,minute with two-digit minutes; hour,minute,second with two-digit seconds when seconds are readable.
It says 3,25
